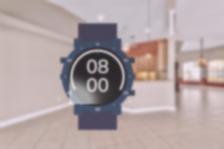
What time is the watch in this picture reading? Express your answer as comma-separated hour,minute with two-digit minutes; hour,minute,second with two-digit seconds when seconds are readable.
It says 8,00
